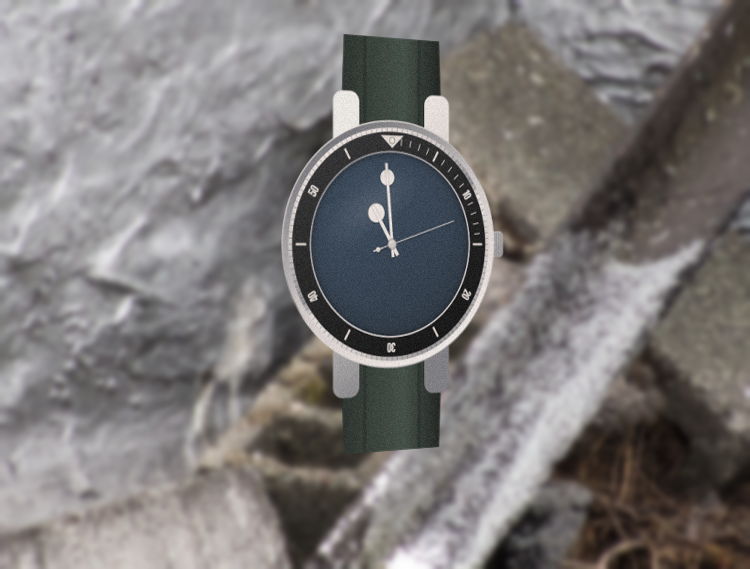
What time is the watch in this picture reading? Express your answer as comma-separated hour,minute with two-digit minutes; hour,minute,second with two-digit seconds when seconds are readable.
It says 10,59,12
